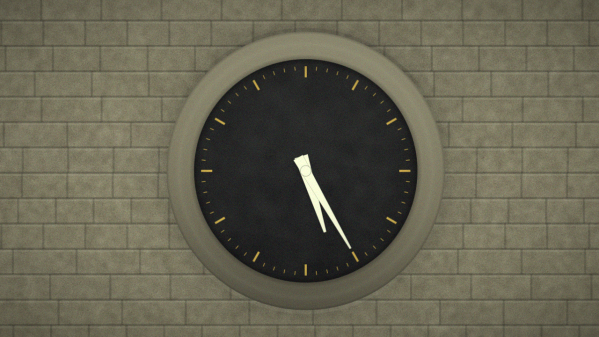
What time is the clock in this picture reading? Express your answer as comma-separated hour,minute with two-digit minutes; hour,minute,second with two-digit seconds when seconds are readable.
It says 5,25
